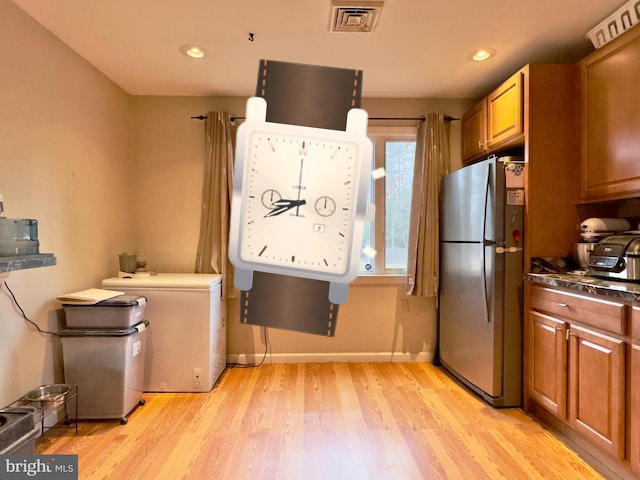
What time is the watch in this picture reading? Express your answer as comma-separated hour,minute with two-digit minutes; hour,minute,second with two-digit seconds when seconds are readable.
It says 8,40
